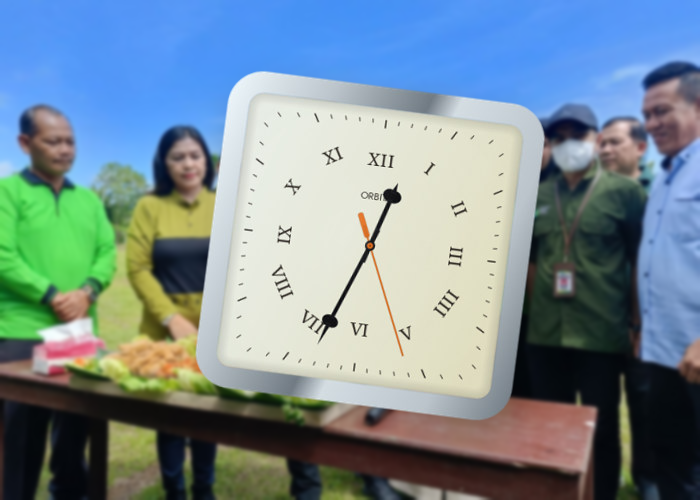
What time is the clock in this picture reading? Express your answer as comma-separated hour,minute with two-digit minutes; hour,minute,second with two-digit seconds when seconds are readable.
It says 12,33,26
